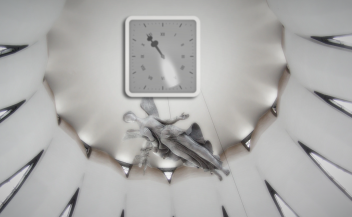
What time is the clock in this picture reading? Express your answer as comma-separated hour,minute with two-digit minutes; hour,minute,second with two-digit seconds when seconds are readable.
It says 10,54
